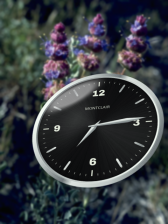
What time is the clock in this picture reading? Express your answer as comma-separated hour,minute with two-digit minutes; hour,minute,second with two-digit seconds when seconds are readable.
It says 7,14
